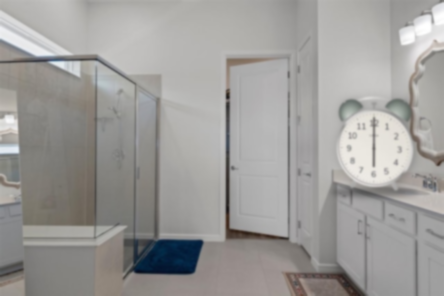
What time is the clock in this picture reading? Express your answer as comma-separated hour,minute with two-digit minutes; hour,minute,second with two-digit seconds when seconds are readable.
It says 6,00
